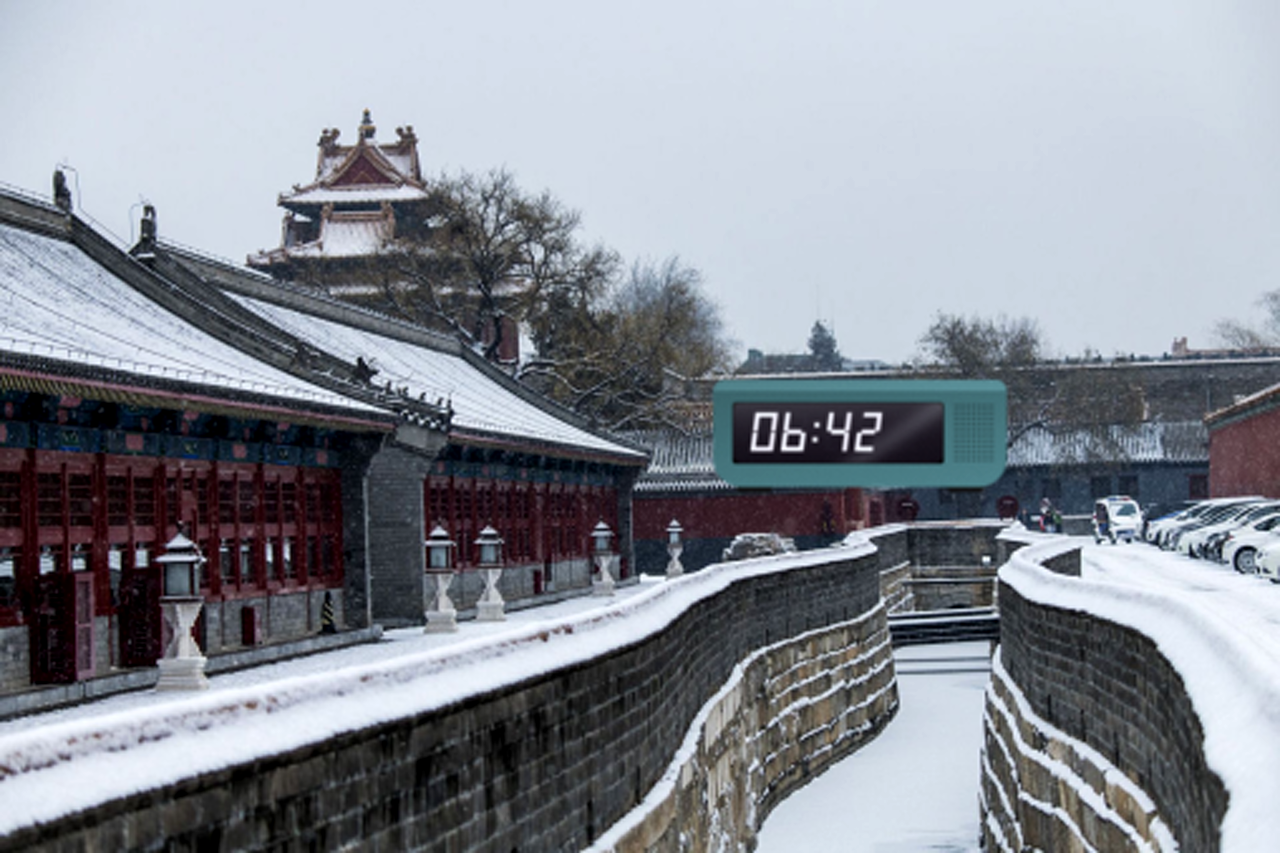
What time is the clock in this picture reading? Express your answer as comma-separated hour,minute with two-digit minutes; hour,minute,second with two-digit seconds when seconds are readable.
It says 6,42
